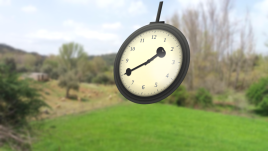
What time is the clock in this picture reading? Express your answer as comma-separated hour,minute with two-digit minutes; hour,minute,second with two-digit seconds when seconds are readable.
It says 1,40
